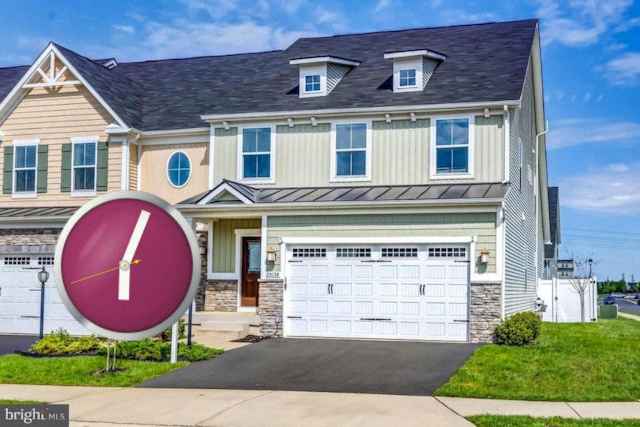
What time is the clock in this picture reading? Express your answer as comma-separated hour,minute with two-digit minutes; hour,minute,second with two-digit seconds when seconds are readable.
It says 6,03,42
